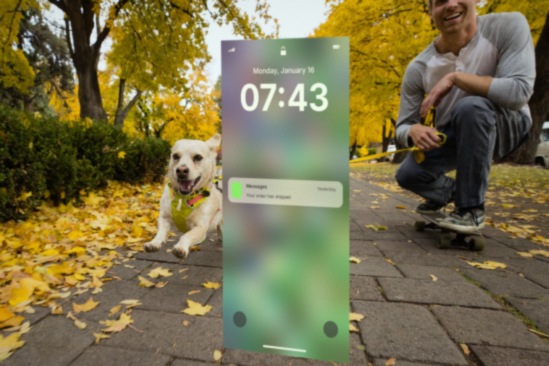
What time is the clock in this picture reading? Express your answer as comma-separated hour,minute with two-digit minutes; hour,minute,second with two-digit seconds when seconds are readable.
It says 7,43
